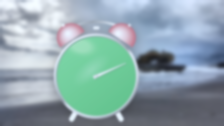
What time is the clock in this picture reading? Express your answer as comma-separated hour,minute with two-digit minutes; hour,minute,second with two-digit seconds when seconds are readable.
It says 2,11
